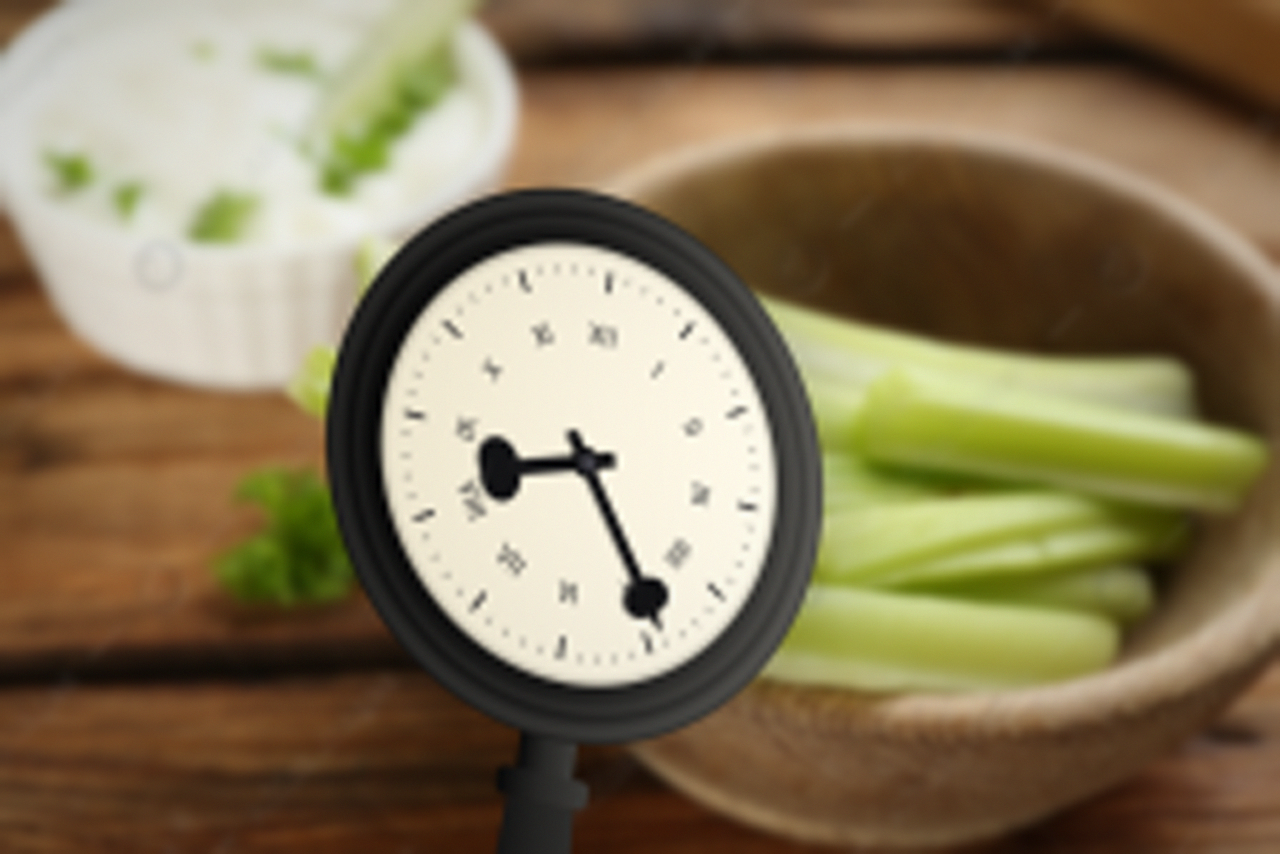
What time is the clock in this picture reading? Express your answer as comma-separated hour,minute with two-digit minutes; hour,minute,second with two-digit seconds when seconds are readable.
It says 8,24
